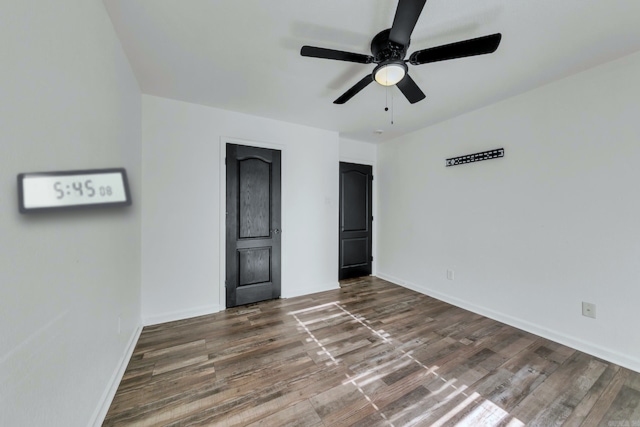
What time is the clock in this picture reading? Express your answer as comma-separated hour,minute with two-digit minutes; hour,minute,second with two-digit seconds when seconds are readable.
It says 5,45
